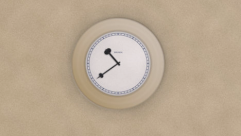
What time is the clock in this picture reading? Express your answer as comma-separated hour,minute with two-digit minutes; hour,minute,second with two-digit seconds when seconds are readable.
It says 10,39
